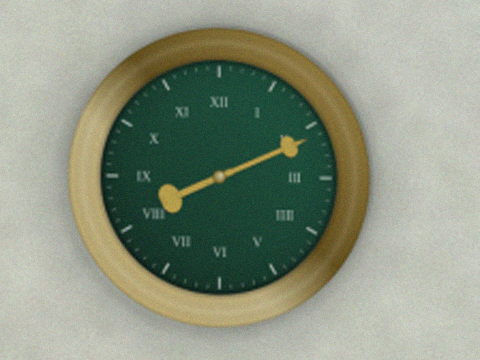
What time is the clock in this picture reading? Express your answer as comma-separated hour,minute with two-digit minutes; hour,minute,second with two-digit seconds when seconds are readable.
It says 8,11
